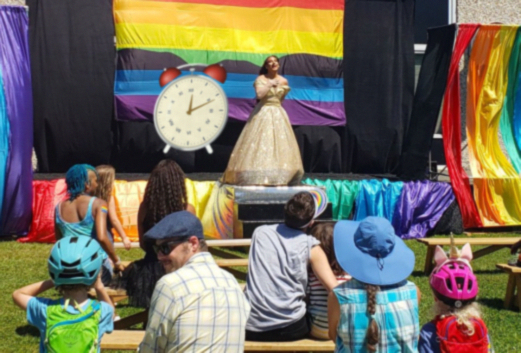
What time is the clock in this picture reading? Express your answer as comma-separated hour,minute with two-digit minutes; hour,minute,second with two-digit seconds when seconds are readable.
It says 12,11
